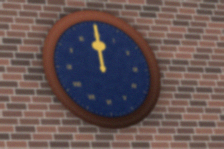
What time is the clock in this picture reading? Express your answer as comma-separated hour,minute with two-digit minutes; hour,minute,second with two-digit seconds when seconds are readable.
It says 12,00
